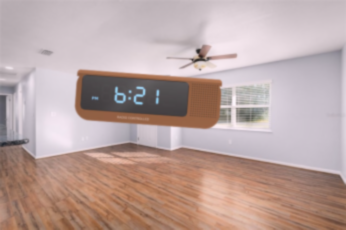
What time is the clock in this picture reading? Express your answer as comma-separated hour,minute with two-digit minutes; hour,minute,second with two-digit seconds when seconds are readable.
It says 6,21
